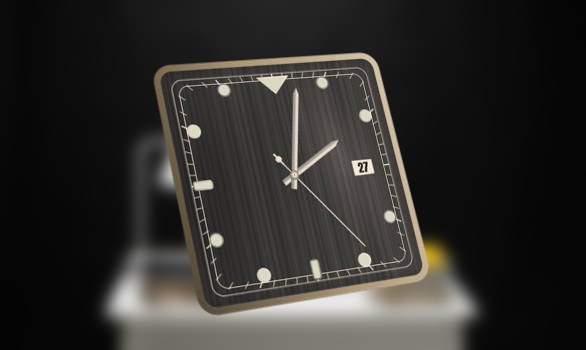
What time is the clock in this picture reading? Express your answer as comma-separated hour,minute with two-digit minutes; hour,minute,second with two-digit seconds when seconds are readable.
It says 2,02,24
